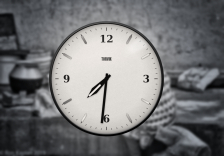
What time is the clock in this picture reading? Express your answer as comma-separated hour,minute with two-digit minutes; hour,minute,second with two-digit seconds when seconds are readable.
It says 7,31
